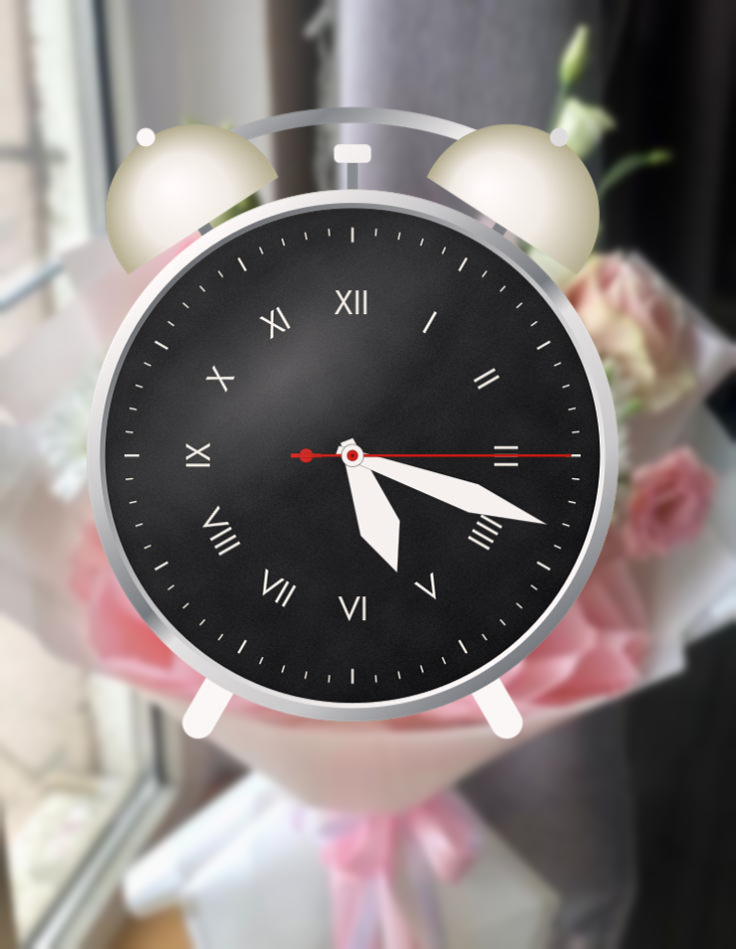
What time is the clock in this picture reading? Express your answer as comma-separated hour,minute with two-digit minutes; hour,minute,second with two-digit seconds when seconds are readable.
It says 5,18,15
